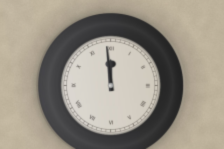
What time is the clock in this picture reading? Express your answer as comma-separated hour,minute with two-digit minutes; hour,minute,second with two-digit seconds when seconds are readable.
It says 11,59
